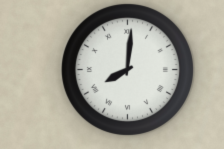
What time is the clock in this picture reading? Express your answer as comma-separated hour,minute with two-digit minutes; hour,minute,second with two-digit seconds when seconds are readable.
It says 8,01
